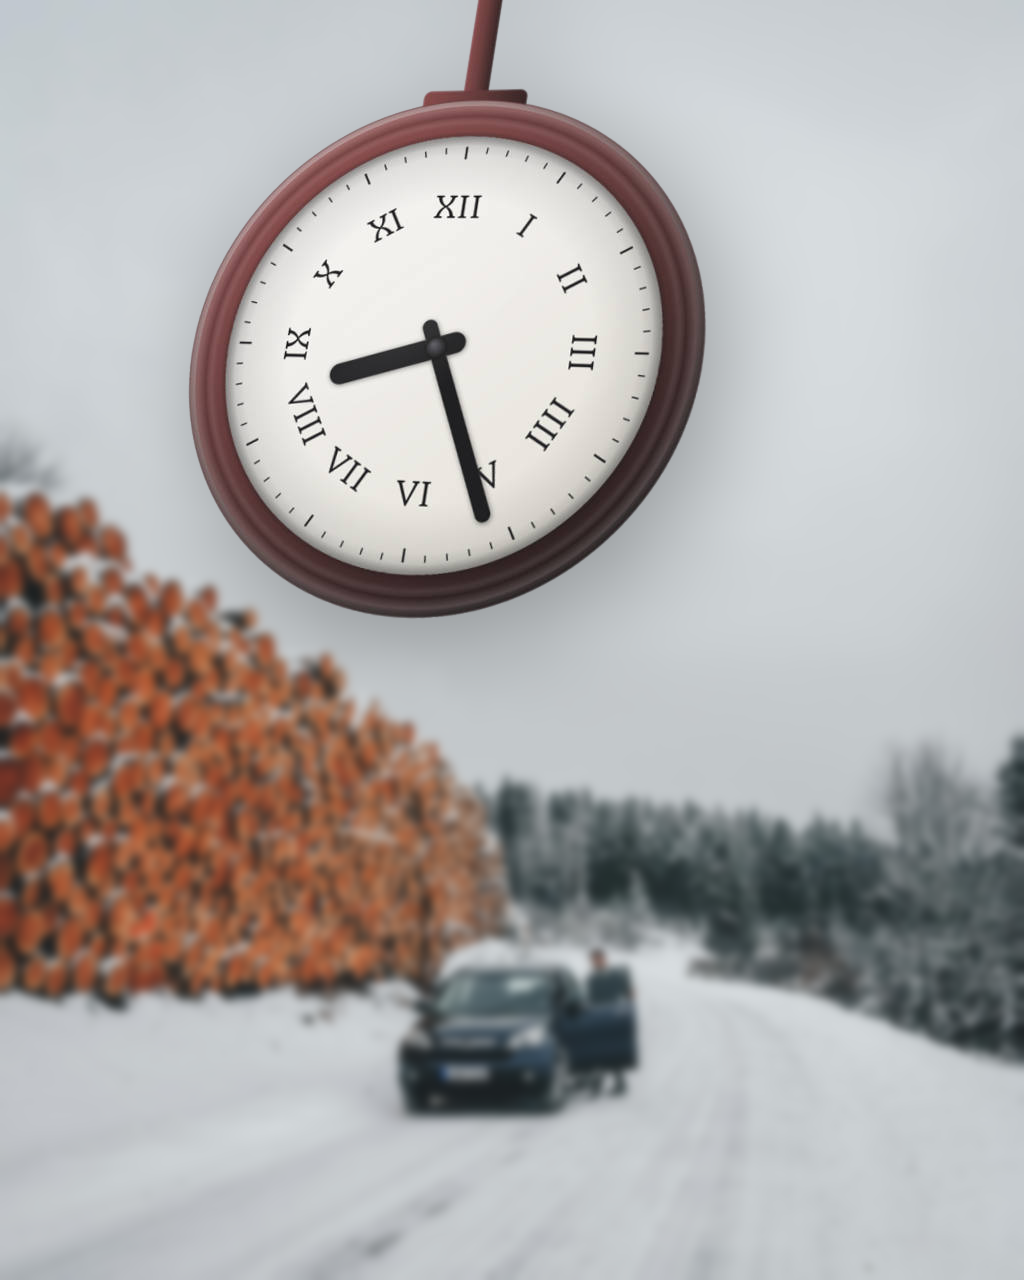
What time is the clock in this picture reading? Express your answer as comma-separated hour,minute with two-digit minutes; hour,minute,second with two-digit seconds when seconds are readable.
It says 8,26
